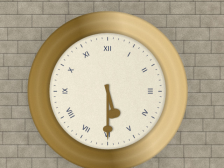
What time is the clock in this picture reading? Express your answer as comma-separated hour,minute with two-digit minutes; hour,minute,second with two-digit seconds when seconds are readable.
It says 5,30
